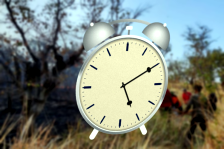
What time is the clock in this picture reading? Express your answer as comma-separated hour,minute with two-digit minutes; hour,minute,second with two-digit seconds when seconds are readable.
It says 5,10
